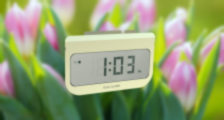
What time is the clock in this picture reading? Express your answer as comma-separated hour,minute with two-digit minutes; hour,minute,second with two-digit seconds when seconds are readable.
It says 1,03
